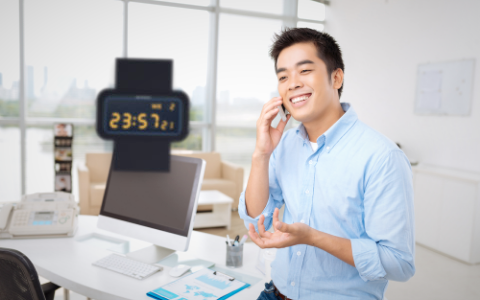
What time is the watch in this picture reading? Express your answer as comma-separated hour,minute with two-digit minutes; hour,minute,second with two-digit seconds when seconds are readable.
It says 23,57
